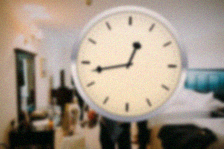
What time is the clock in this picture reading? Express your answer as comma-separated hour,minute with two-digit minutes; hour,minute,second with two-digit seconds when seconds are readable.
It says 12,43
